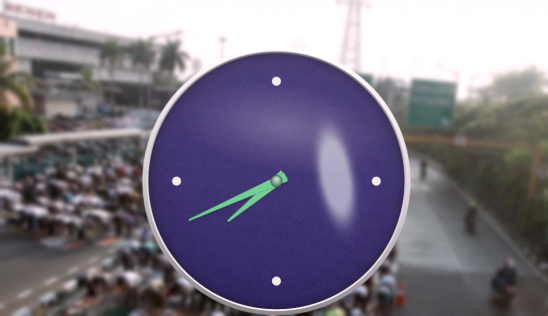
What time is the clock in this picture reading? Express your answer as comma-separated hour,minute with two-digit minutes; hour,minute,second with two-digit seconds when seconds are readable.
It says 7,41
